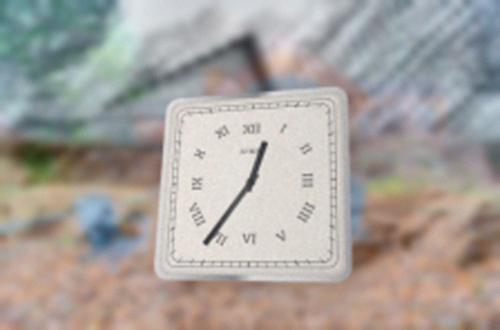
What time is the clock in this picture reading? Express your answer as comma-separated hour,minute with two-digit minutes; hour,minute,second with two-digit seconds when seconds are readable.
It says 12,36
